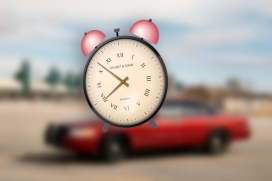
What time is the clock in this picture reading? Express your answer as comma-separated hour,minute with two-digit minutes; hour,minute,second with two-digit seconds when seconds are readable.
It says 7,52
